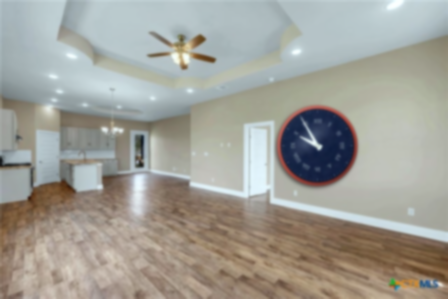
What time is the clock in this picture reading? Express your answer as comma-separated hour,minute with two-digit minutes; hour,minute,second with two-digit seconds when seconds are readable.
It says 9,55
